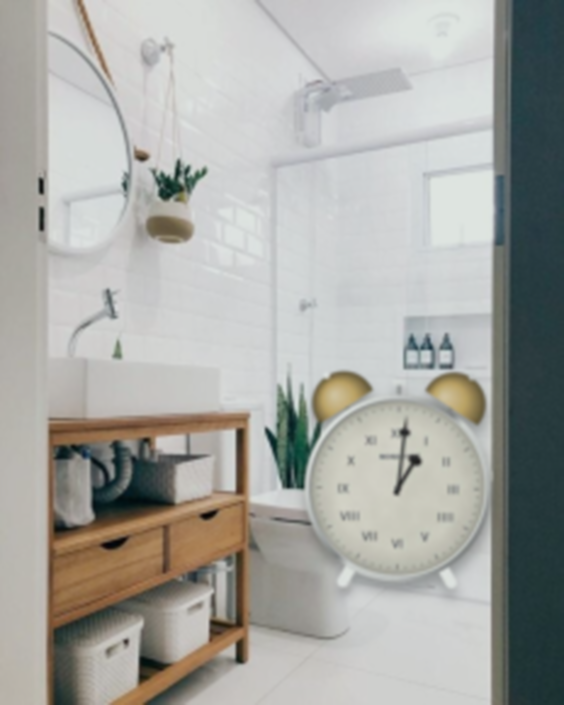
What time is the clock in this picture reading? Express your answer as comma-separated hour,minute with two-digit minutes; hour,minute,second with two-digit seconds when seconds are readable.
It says 1,01
